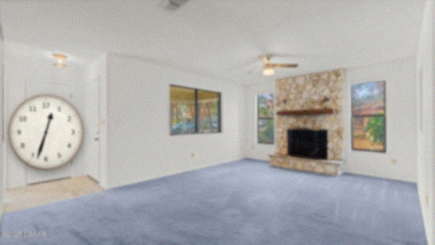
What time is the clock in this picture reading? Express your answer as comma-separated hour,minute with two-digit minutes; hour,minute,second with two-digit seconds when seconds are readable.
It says 12,33
